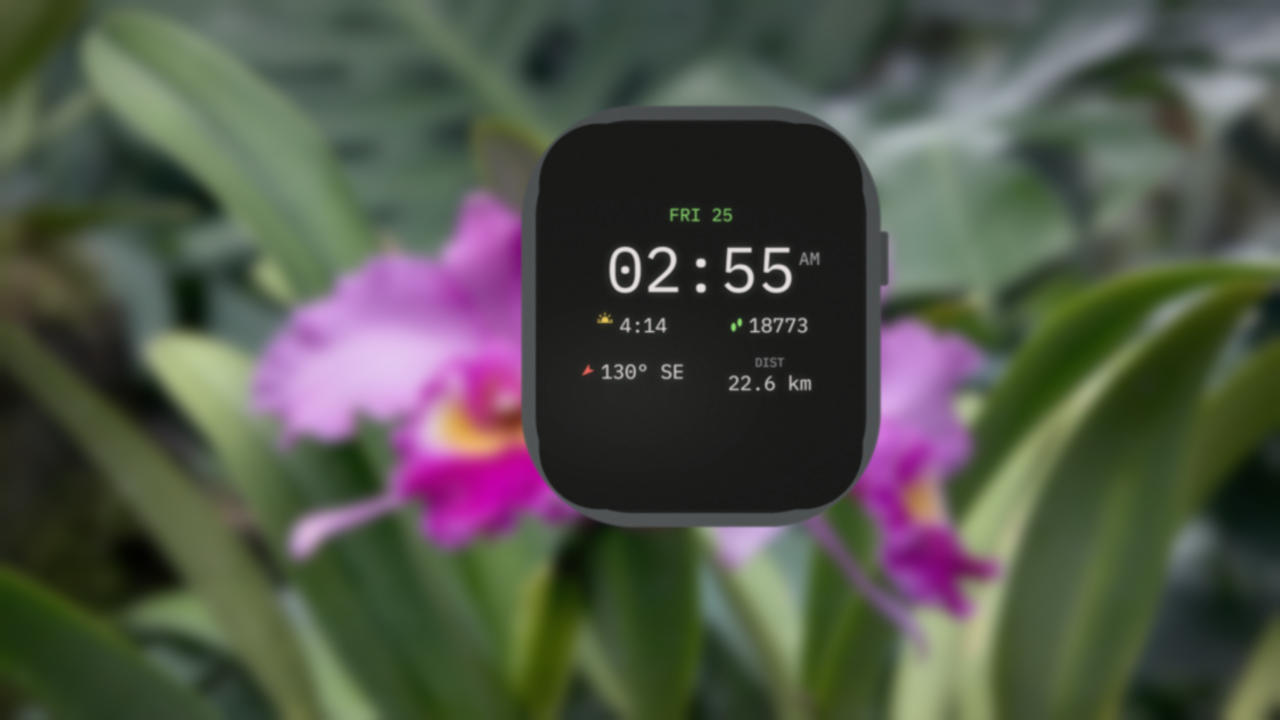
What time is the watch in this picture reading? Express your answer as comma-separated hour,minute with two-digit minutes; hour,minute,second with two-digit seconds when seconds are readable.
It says 2,55
